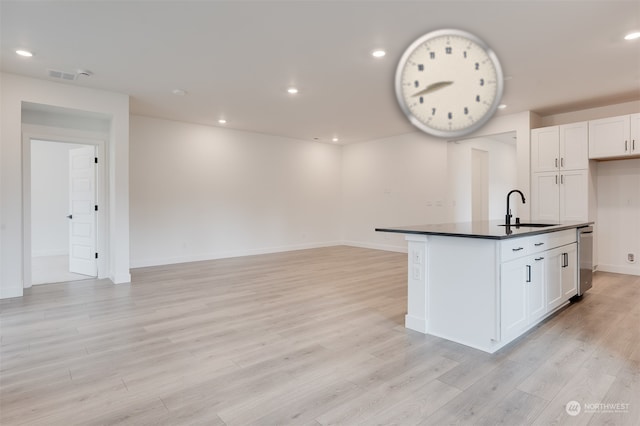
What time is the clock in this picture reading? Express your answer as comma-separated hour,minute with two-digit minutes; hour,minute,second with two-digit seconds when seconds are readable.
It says 8,42
